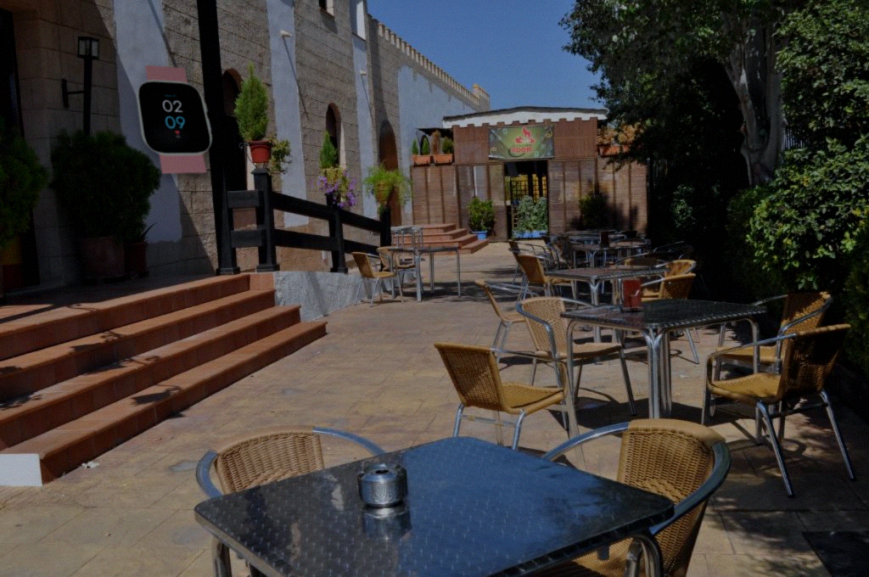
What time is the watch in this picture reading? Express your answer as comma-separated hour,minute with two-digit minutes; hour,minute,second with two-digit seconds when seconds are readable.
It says 2,09
